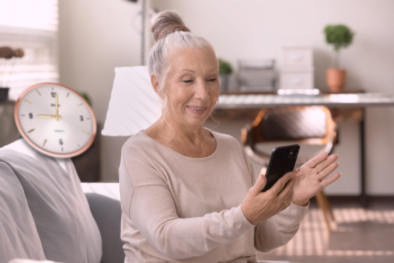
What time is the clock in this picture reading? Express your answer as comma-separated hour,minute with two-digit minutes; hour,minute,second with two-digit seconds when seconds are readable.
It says 9,01
